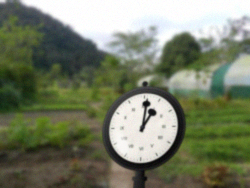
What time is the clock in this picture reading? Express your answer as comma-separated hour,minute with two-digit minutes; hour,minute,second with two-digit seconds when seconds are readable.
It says 1,01
